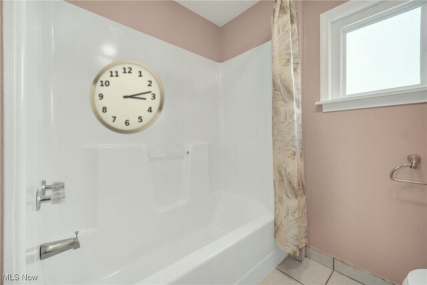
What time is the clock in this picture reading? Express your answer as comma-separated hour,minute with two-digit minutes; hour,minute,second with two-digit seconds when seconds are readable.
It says 3,13
